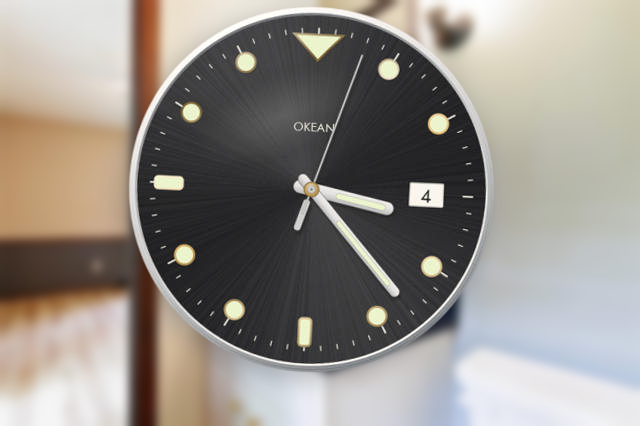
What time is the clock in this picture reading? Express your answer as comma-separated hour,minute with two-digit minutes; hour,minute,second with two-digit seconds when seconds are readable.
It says 3,23,03
